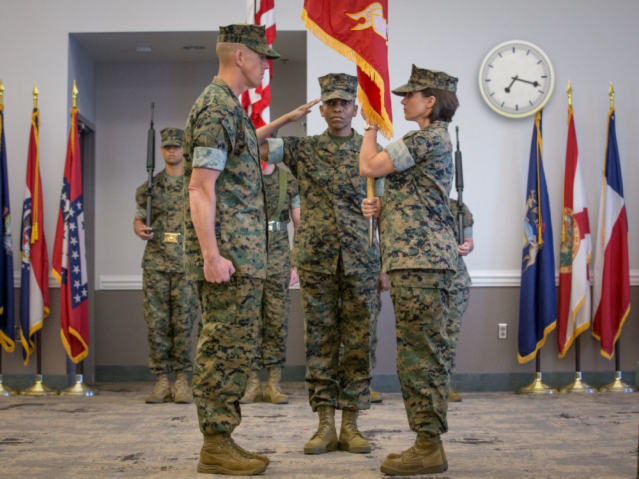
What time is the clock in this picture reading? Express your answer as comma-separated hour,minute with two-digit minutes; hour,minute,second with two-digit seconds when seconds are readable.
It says 7,18
